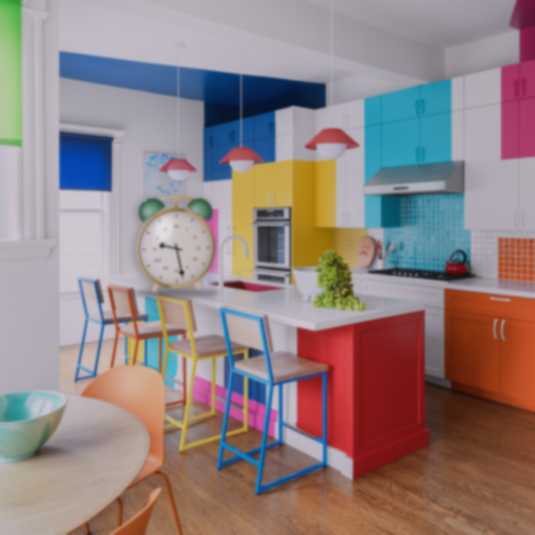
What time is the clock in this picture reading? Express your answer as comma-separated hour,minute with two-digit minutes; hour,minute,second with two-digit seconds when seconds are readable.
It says 9,28
